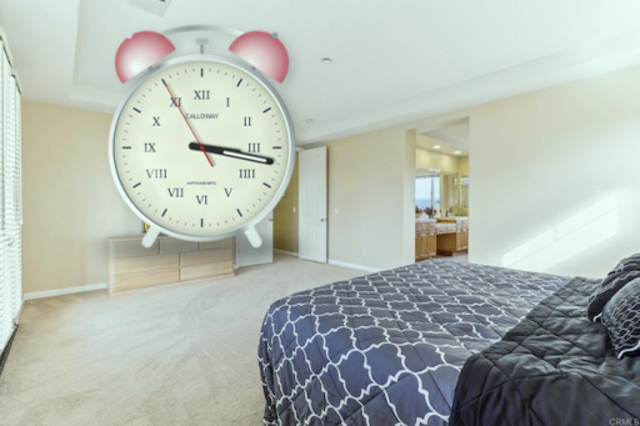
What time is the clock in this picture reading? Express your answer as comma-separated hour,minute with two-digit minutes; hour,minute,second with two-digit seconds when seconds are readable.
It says 3,16,55
